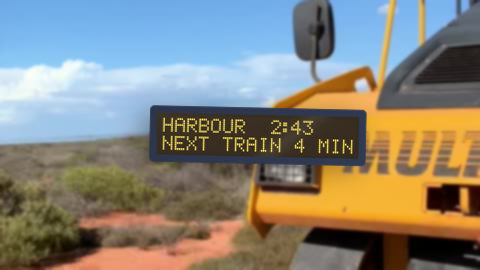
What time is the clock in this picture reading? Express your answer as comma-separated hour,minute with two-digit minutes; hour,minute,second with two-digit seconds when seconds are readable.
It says 2,43
